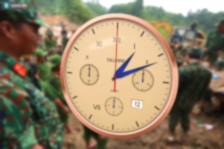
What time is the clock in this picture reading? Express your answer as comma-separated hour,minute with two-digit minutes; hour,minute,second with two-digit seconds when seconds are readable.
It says 1,11
